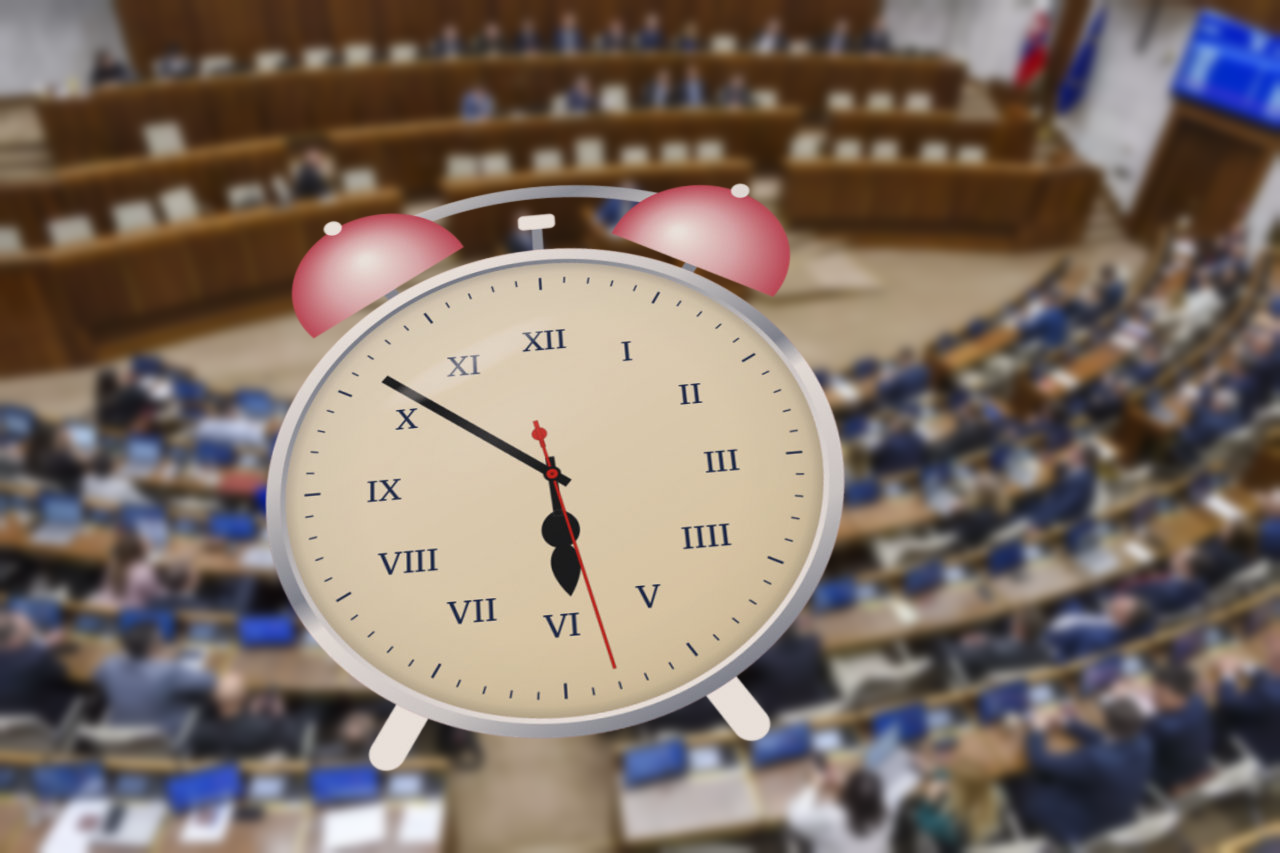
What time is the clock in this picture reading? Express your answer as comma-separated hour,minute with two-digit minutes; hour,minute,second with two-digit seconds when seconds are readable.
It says 5,51,28
